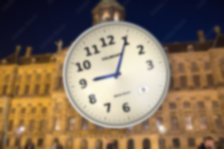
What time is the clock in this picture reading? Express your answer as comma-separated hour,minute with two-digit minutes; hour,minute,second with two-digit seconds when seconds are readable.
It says 9,05
